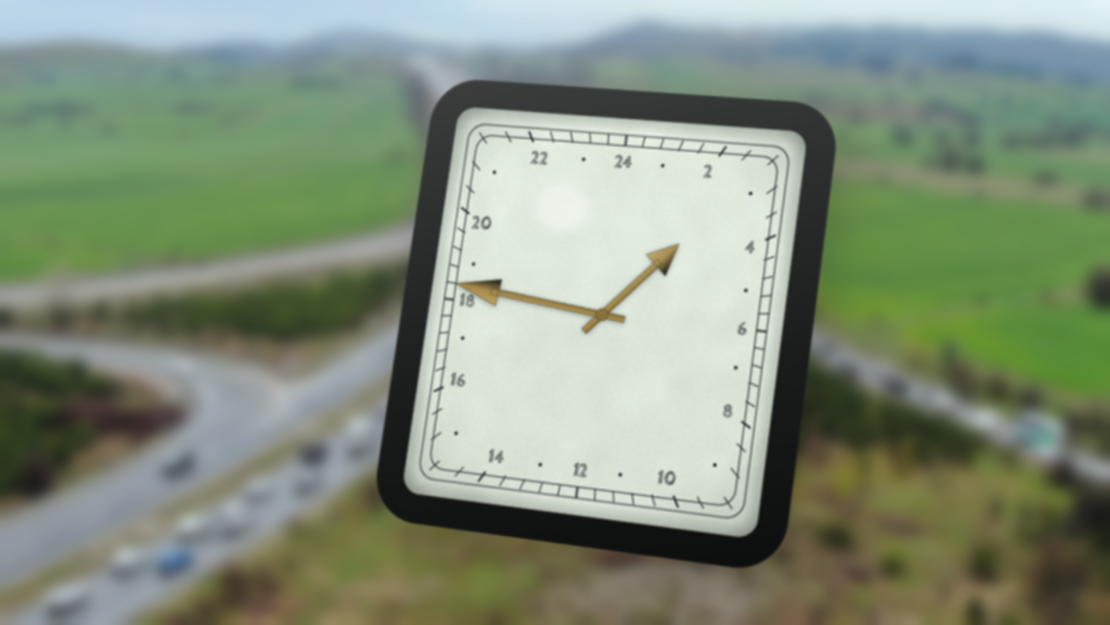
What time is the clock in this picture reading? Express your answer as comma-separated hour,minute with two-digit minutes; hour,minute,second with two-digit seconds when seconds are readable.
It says 2,46
